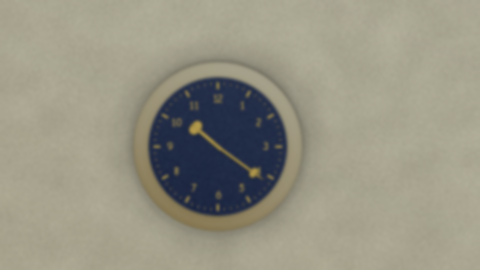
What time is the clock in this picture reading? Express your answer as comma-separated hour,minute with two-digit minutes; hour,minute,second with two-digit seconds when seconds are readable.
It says 10,21
